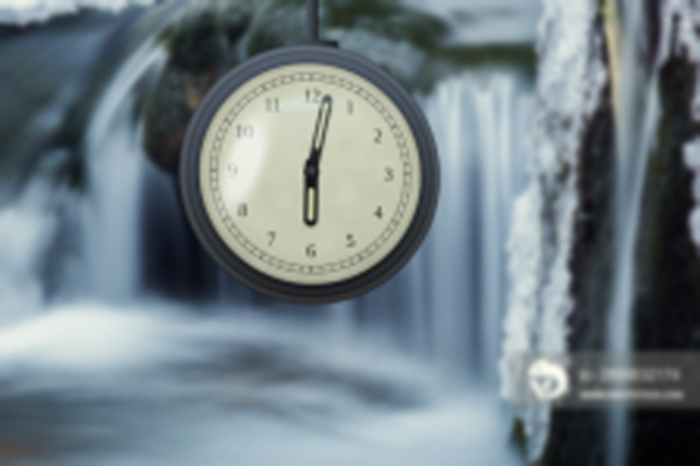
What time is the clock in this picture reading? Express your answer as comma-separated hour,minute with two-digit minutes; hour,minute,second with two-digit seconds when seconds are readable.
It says 6,02
